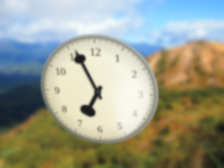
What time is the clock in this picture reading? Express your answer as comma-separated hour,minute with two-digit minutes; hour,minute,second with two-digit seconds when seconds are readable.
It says 6,56
